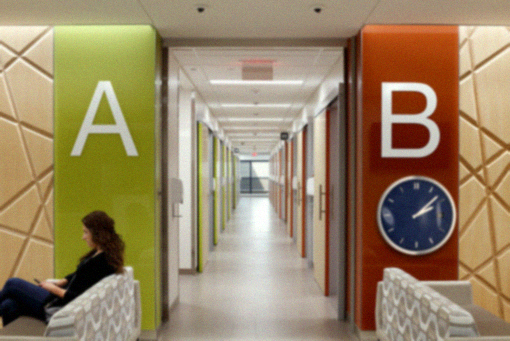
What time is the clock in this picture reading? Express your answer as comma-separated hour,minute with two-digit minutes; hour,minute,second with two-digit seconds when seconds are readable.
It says 2,08
